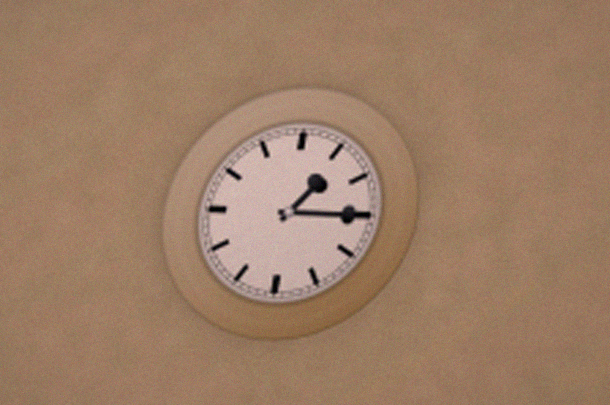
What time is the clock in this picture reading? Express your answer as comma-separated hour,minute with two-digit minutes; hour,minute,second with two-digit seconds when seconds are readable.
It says 1,15
